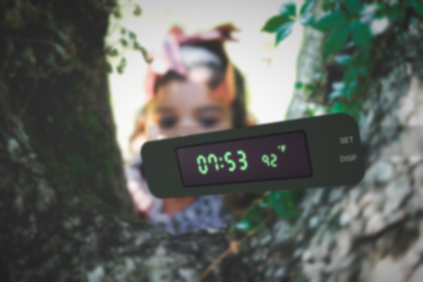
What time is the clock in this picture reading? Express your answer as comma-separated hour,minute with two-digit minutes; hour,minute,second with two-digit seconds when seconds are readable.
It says 7,53
